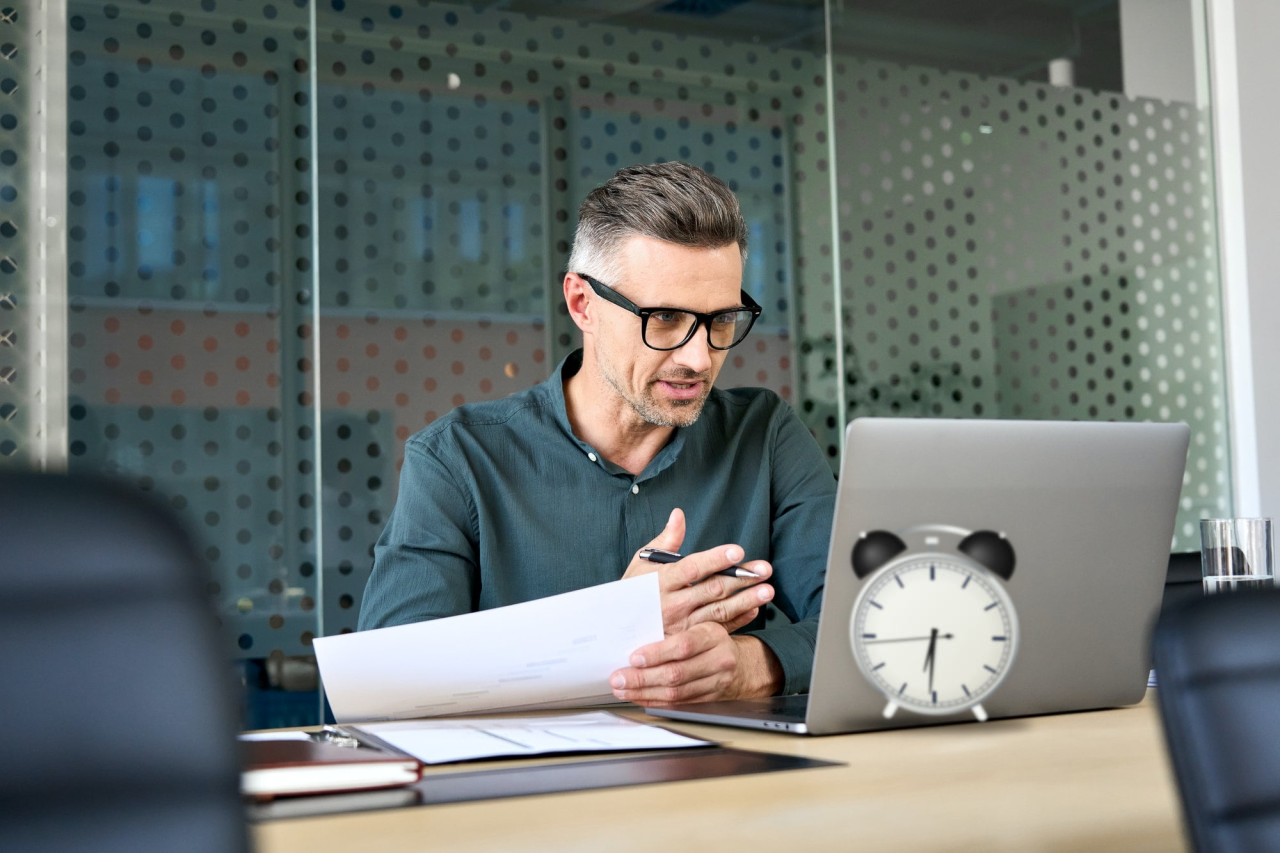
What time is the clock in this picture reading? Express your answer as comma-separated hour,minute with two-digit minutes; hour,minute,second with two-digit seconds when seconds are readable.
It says 6,30,44
